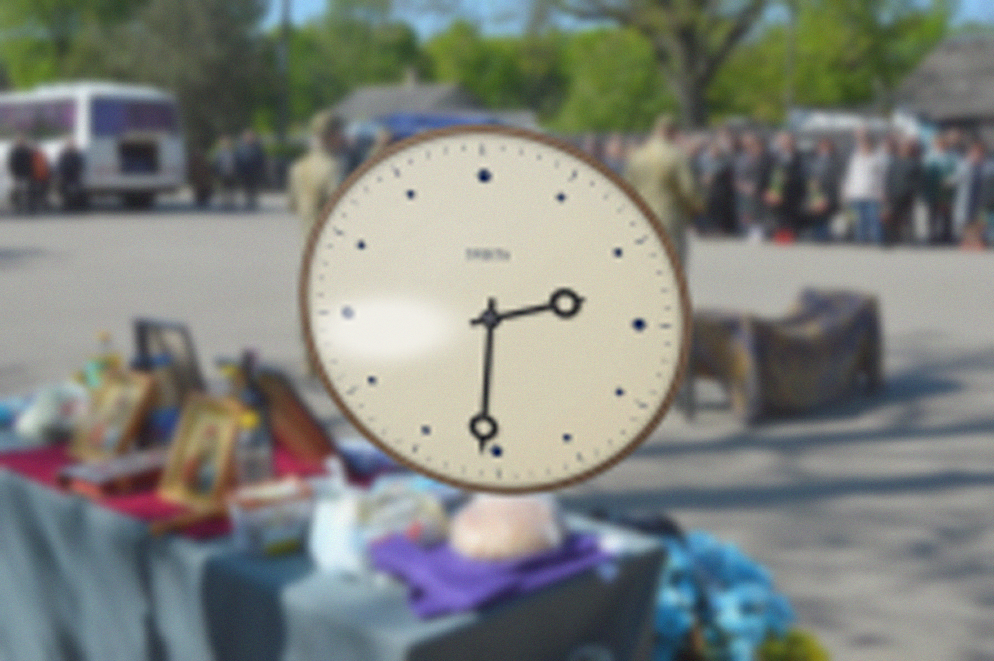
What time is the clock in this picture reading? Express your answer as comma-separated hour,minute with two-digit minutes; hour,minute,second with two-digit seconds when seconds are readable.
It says 2,31
